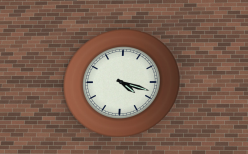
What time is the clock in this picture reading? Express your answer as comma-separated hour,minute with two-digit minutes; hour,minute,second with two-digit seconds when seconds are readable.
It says 4,18
